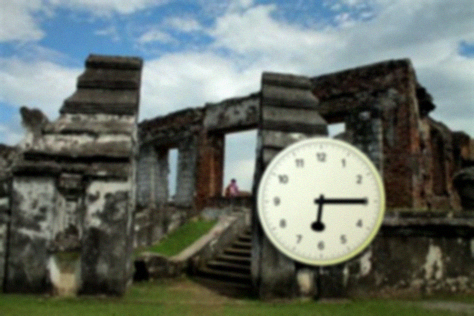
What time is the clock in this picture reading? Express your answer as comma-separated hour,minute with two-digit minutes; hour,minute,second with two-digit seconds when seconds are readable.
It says 6,15
